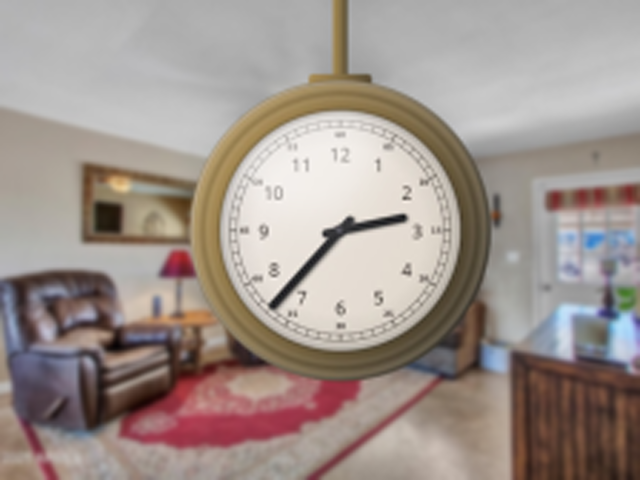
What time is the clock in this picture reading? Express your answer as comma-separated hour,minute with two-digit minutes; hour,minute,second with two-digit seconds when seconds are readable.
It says 2,37
